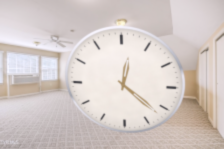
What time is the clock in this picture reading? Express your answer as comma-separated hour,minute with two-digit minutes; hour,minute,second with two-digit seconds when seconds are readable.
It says 12,22
